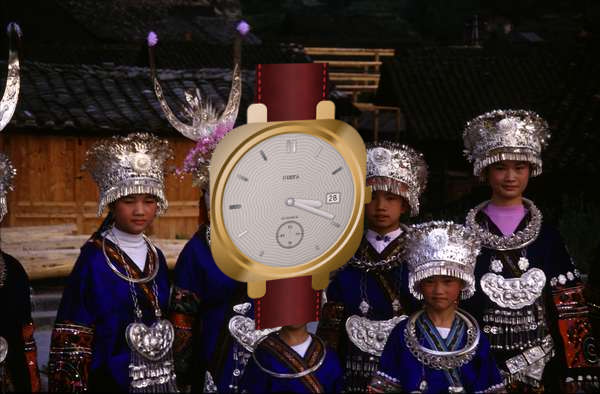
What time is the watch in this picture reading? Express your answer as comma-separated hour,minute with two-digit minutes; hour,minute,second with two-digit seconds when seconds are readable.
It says 3,19
